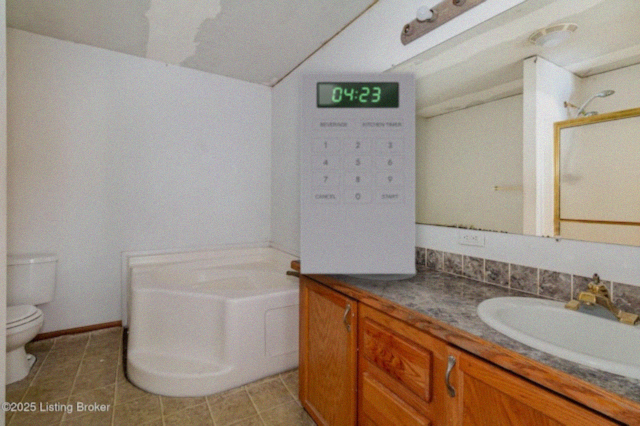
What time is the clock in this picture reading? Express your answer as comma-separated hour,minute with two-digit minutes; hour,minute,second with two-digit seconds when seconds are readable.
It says 4,23
